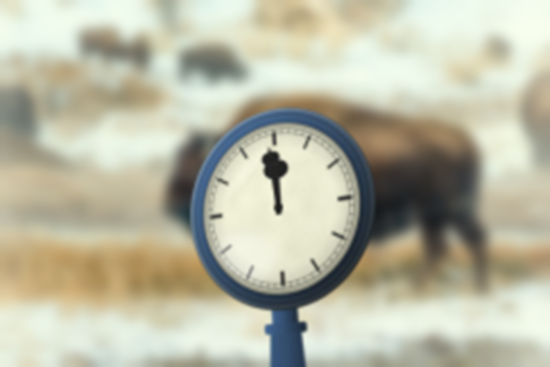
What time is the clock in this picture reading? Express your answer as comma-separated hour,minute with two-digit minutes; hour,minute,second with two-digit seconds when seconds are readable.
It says 11,59
